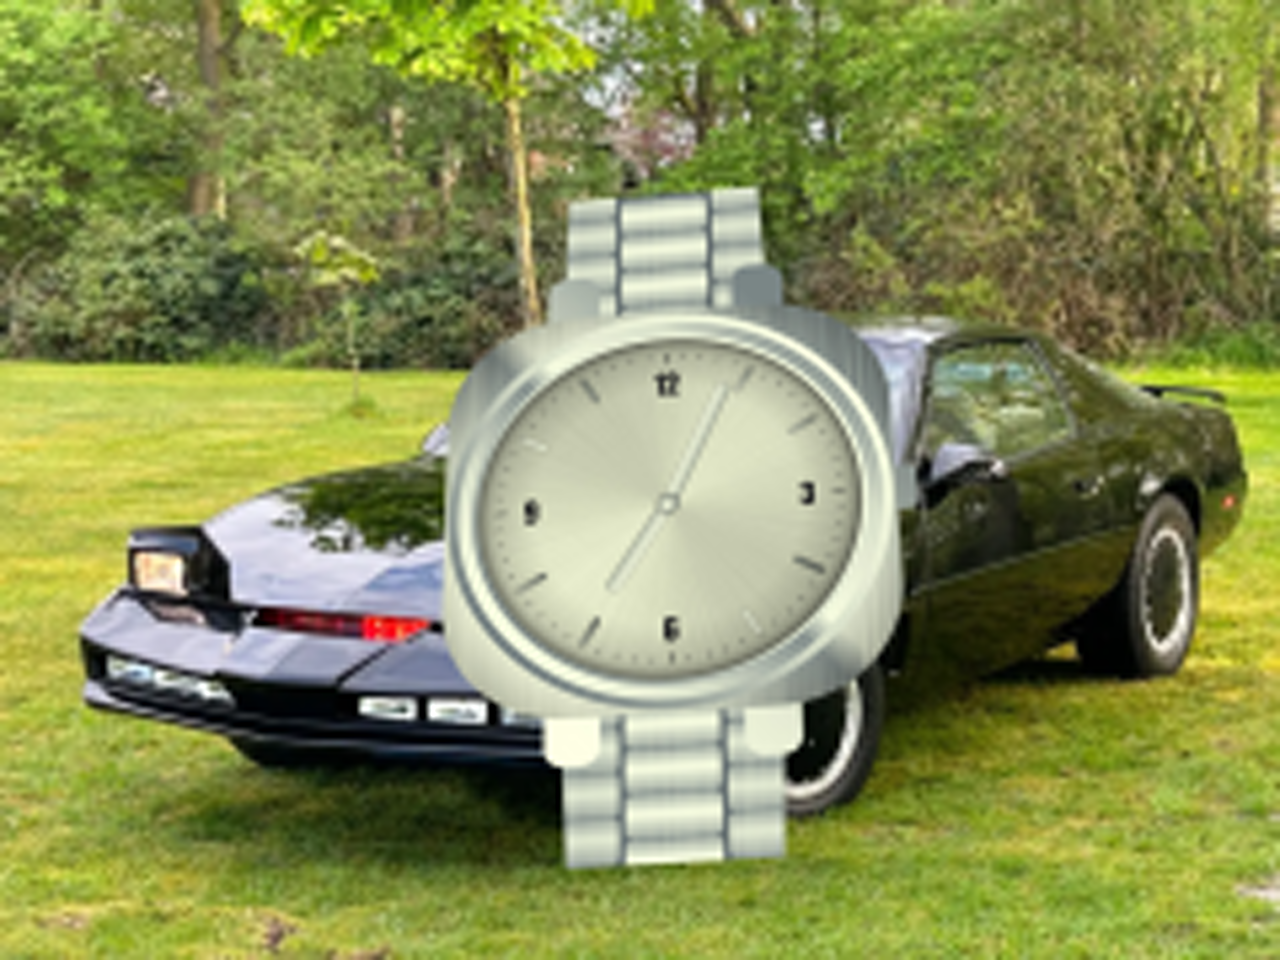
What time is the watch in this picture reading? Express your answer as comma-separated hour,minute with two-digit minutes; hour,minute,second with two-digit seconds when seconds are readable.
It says 7,04
